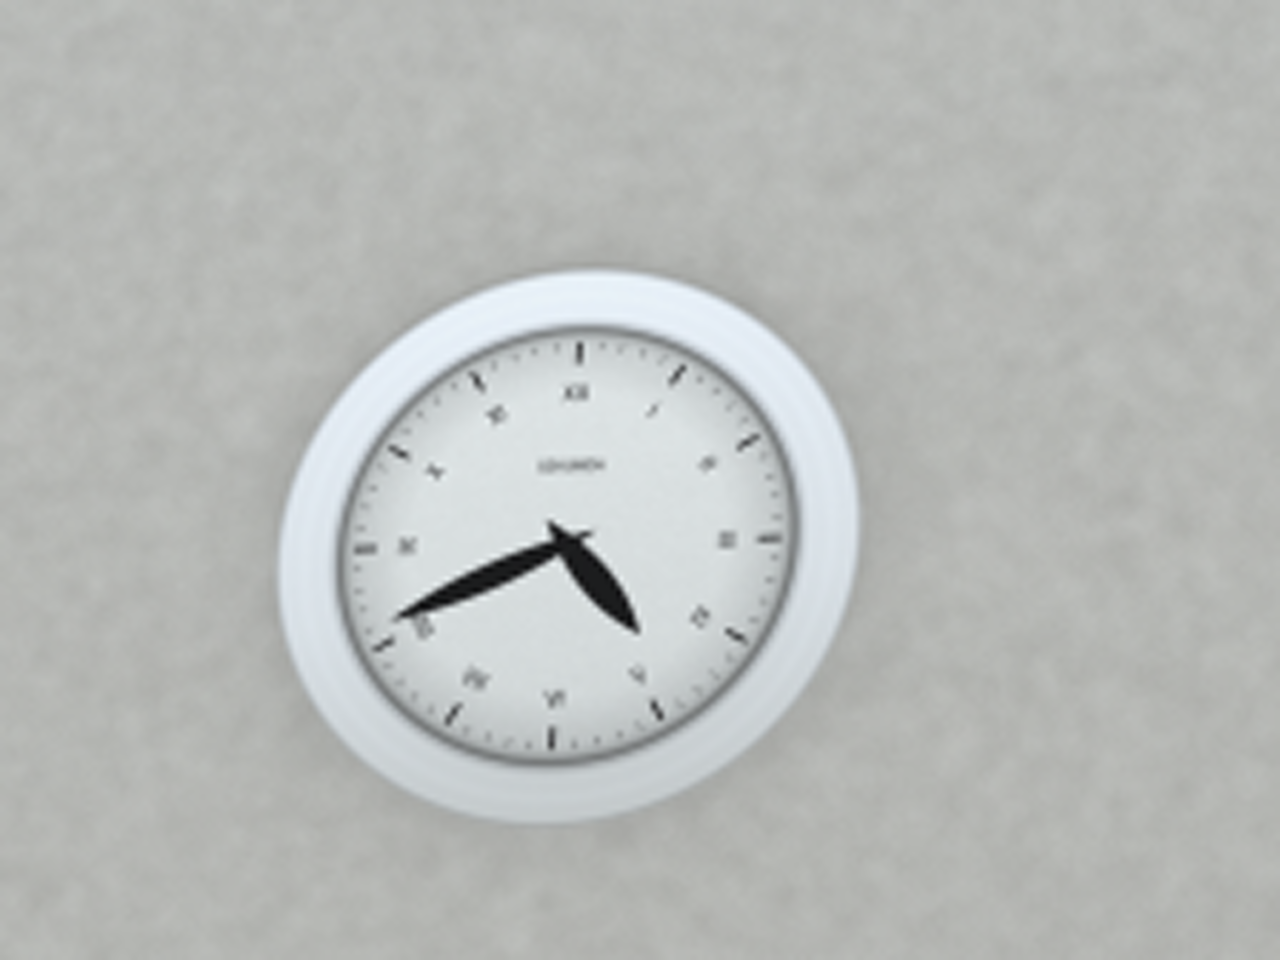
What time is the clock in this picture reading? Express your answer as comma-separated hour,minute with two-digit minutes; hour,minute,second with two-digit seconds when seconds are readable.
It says 4,41
